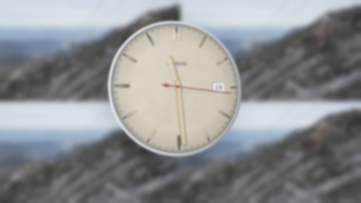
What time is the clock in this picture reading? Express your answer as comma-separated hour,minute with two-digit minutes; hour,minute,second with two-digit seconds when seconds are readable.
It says 11,29,16
